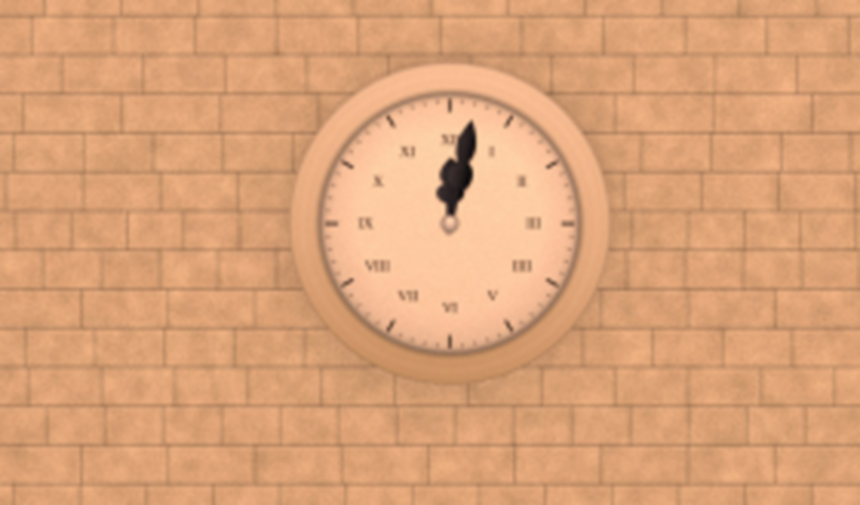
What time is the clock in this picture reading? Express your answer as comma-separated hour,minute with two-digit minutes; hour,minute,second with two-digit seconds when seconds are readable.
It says 12,02
